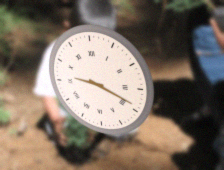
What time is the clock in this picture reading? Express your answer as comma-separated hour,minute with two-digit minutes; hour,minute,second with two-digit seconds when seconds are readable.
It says 9,19
